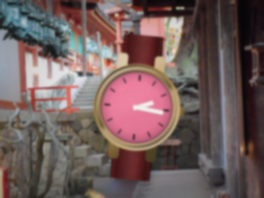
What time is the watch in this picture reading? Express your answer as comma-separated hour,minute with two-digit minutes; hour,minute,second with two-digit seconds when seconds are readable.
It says 2,16
